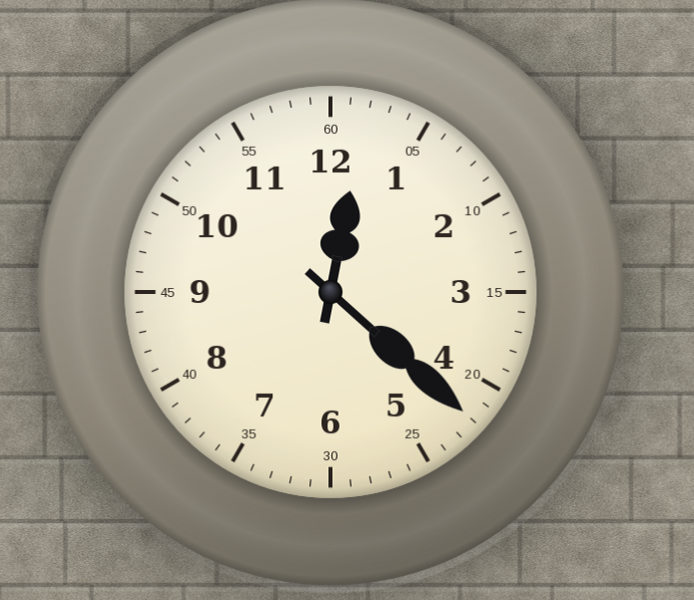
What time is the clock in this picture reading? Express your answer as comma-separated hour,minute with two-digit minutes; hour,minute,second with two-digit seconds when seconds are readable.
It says 12,22
